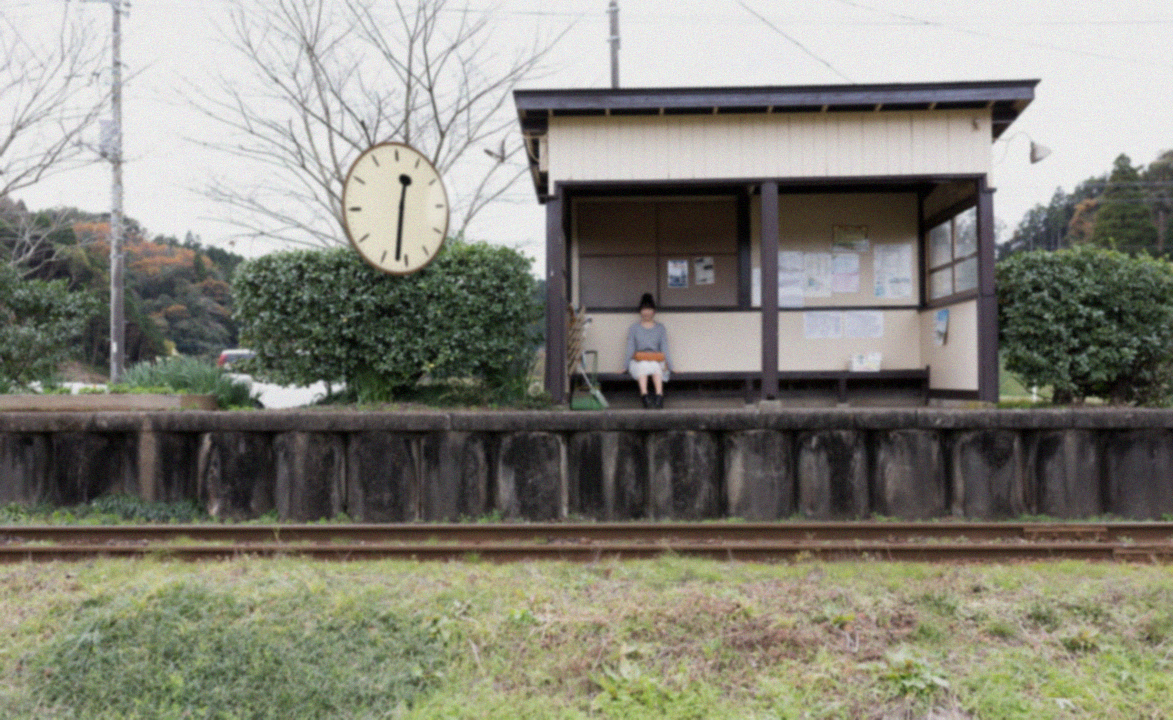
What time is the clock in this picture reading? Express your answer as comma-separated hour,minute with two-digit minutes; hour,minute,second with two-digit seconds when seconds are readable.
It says 12,32
